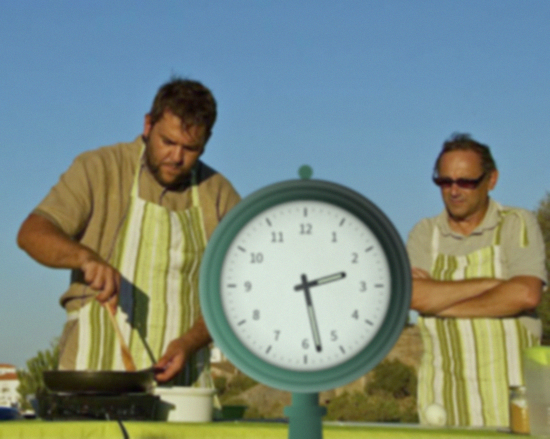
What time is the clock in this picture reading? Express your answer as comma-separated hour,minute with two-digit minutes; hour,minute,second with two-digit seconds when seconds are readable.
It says 2,28
